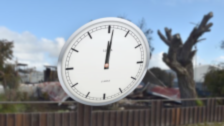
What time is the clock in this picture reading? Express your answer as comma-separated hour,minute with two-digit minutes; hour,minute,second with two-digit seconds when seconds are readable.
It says 12,01
